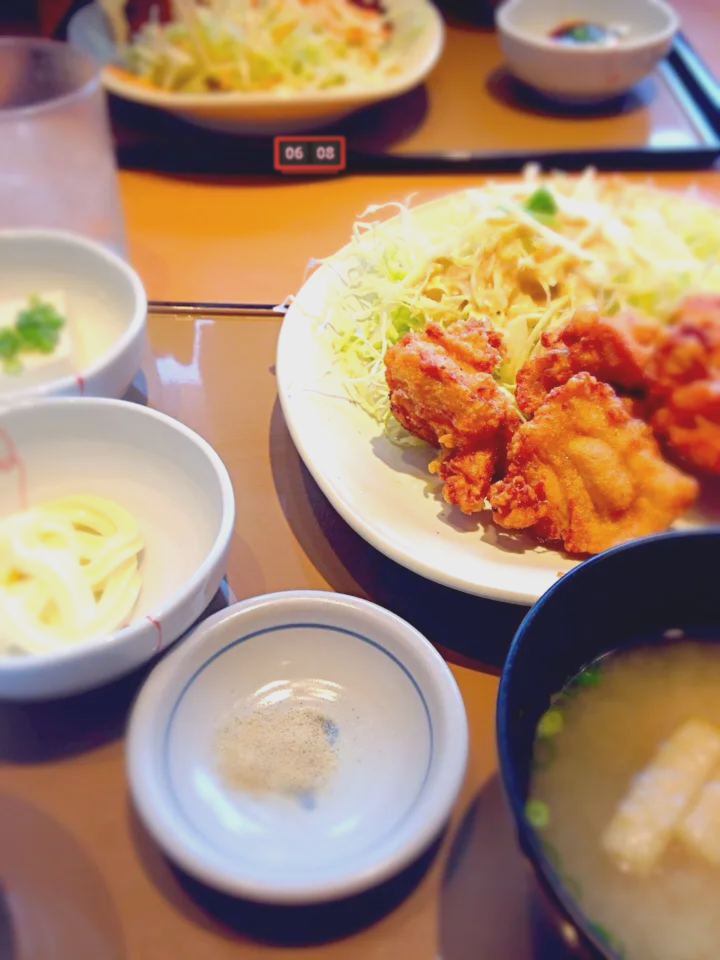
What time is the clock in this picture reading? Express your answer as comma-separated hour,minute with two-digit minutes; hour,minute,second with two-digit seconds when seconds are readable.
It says 6,08
